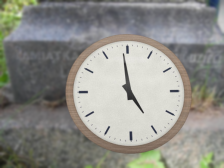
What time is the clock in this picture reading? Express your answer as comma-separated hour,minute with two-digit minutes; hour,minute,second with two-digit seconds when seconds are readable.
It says 4,59
